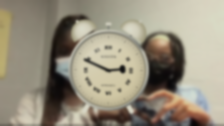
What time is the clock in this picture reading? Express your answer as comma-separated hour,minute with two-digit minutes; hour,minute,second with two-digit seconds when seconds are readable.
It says 2,49
